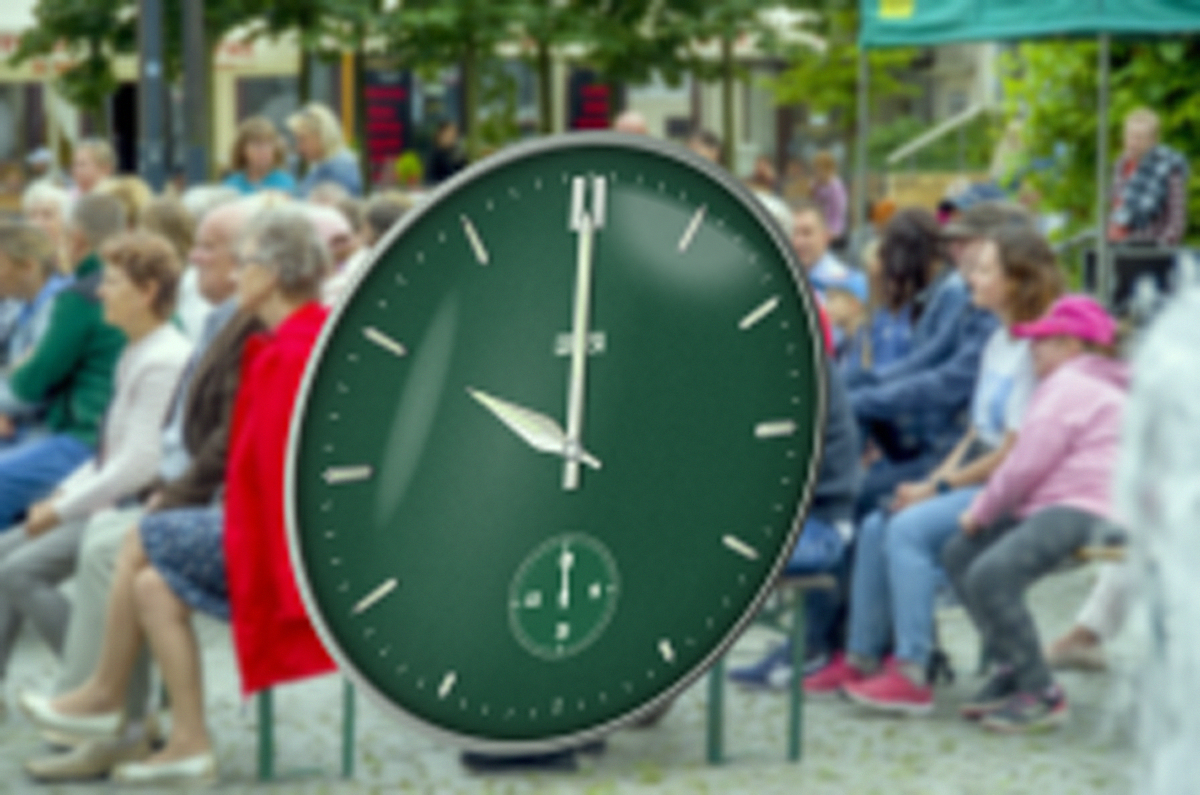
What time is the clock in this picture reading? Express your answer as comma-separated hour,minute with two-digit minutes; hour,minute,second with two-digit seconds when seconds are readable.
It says 10,00
